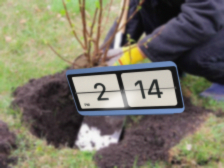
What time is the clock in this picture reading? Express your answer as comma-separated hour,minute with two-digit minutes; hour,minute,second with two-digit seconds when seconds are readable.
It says 2,14
